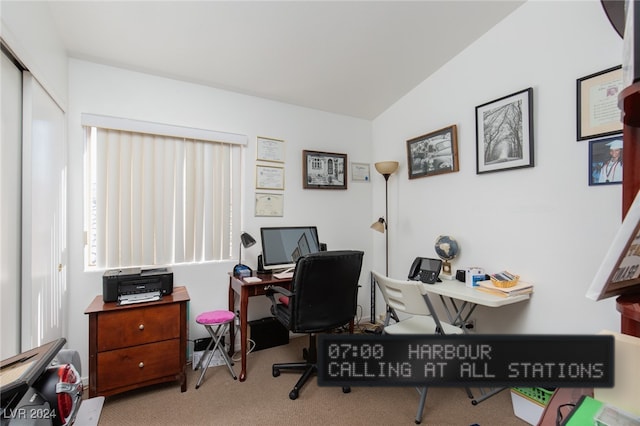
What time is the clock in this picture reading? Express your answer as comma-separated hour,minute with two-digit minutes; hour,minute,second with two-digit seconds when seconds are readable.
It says 7,00
